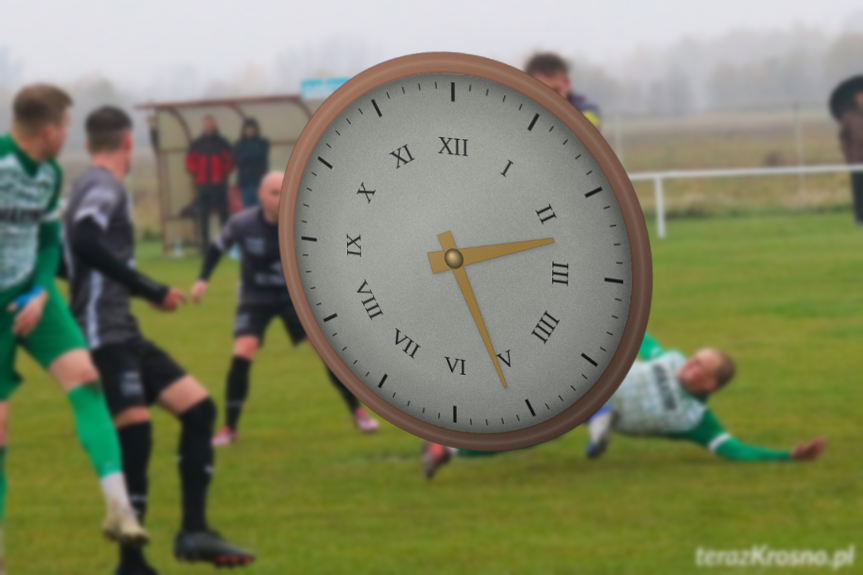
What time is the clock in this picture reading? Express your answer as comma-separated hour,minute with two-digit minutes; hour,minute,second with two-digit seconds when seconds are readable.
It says 2,26
